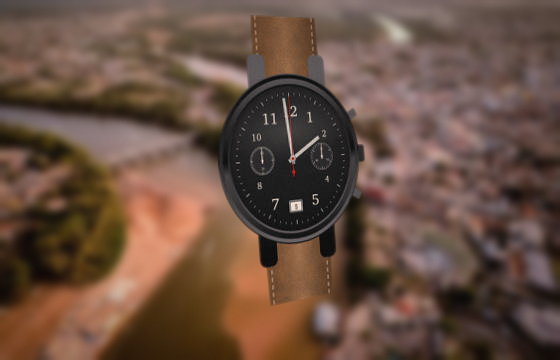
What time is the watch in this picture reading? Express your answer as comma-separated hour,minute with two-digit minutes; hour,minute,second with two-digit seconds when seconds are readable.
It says 1,59
